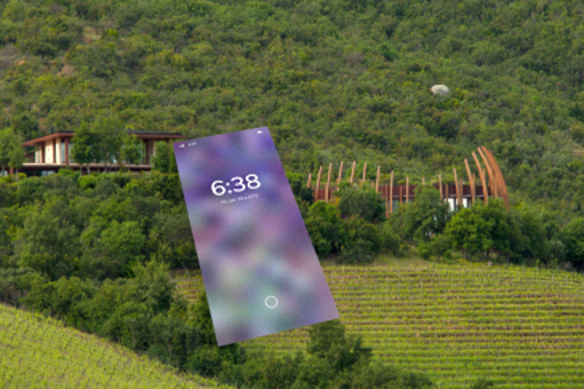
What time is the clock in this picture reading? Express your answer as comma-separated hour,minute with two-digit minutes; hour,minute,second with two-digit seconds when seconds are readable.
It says 6,38
